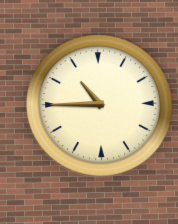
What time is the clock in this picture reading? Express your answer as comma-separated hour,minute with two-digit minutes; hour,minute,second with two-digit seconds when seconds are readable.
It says 10,45
